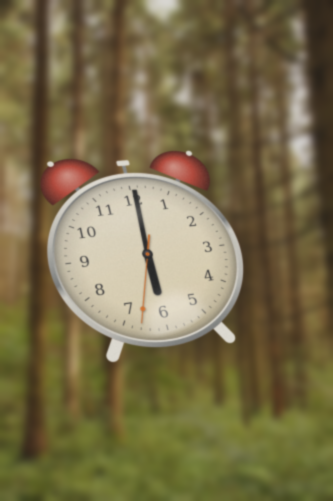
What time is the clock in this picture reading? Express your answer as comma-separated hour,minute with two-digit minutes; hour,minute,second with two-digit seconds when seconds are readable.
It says 6,00,33
